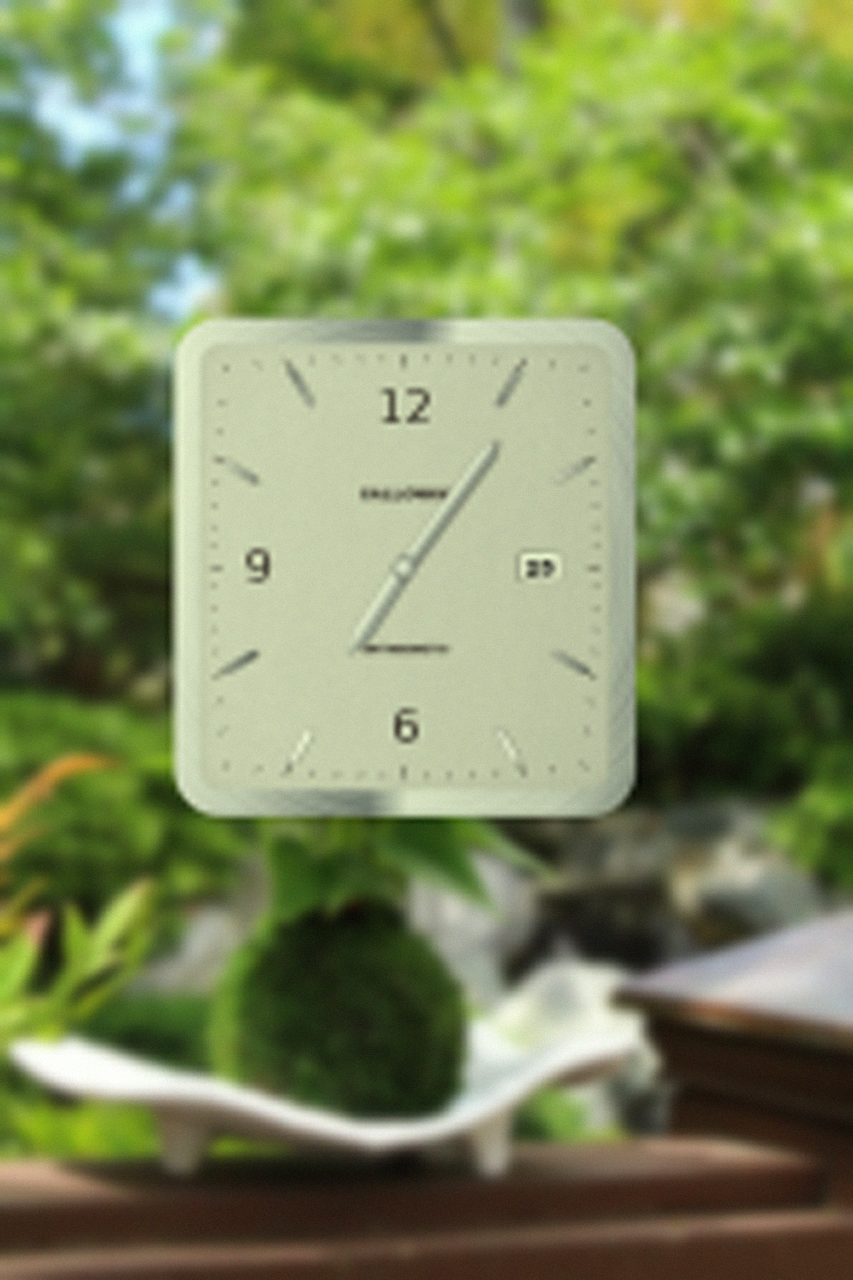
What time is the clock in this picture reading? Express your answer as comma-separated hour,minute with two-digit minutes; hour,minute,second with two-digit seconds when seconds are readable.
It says 7,06
